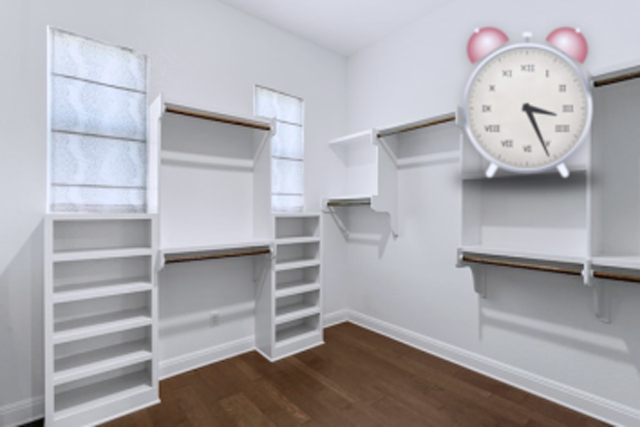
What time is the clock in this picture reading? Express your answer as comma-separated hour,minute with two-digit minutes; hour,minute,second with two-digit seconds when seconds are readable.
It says 3,26
